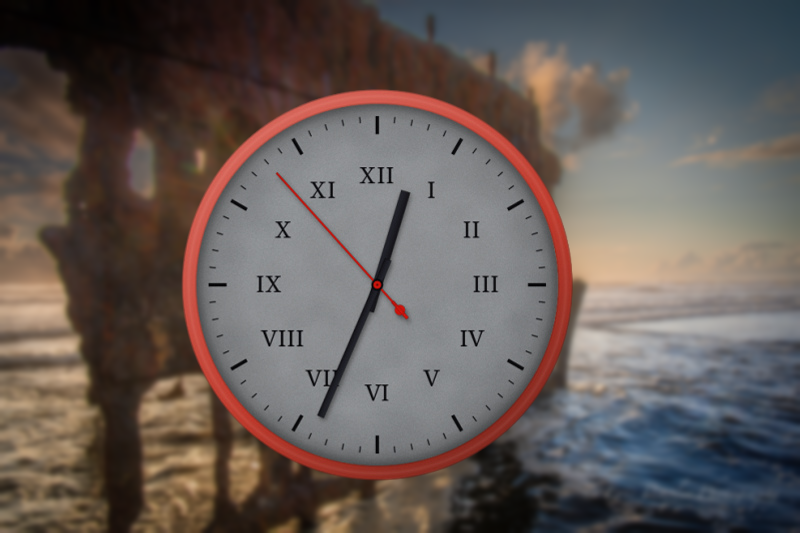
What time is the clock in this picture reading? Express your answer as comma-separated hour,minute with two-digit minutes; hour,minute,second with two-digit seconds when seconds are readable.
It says 12,33,53
